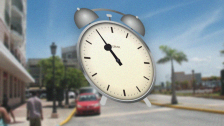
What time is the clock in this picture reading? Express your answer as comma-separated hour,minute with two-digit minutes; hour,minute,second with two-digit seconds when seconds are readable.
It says 10,55
